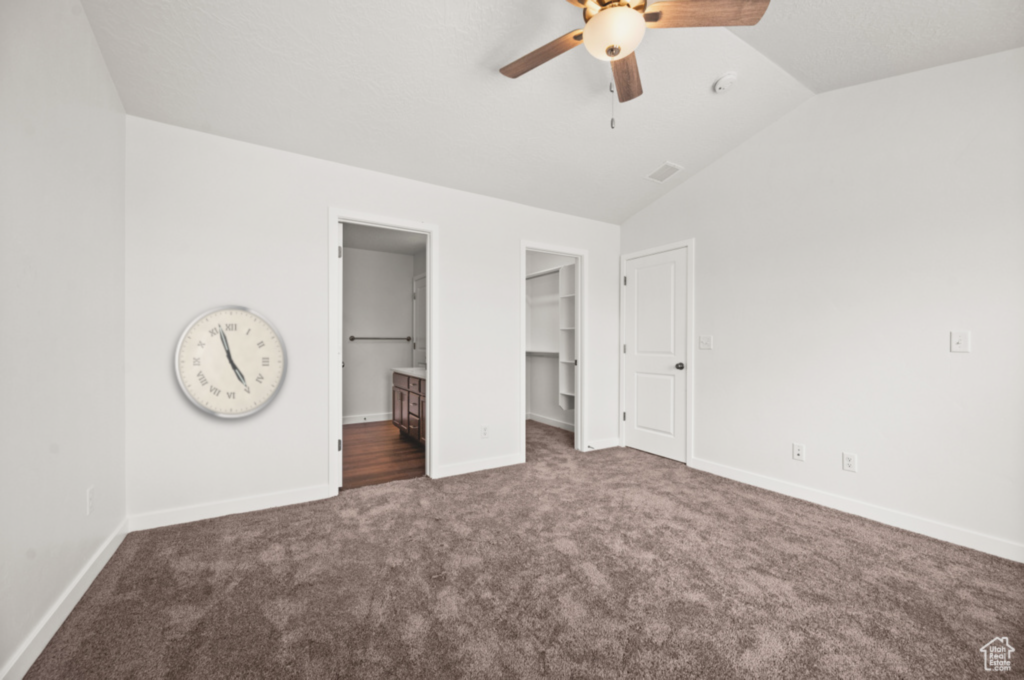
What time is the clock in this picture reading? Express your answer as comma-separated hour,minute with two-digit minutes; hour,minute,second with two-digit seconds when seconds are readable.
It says 4,57
